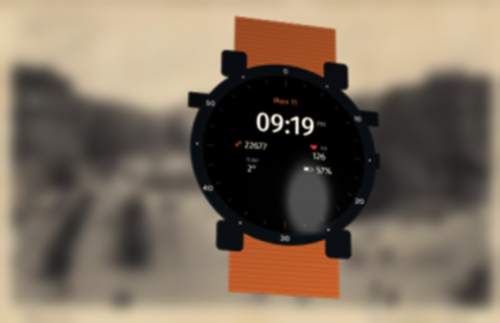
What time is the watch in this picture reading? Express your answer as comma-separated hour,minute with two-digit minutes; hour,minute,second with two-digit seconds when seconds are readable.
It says 9,19
